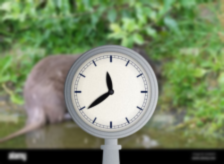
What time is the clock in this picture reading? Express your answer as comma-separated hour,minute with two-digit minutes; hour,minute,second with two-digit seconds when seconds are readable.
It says 11,39
